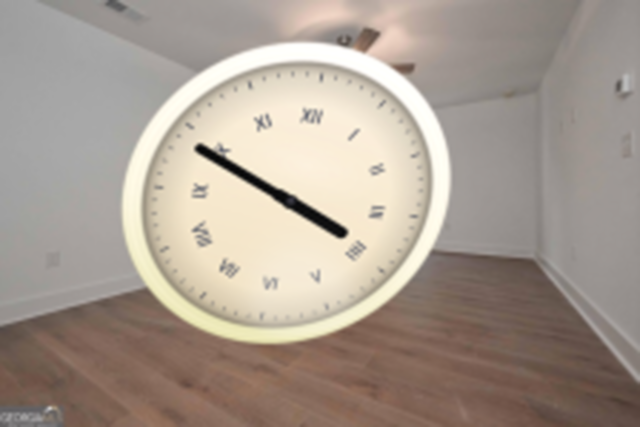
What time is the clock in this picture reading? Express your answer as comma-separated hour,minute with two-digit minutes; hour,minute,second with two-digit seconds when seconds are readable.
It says 3,49
